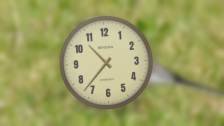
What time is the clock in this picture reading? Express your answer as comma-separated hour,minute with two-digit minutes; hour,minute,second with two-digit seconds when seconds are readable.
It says 10,37
